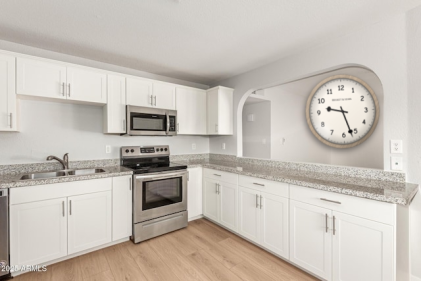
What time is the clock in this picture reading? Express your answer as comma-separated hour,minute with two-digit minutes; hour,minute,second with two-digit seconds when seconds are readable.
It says 9,27
